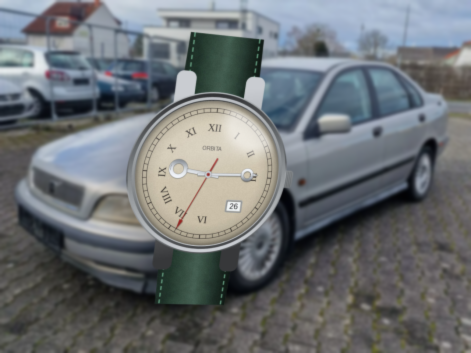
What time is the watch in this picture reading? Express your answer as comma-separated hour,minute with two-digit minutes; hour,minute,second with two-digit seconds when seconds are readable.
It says 9,14,34
